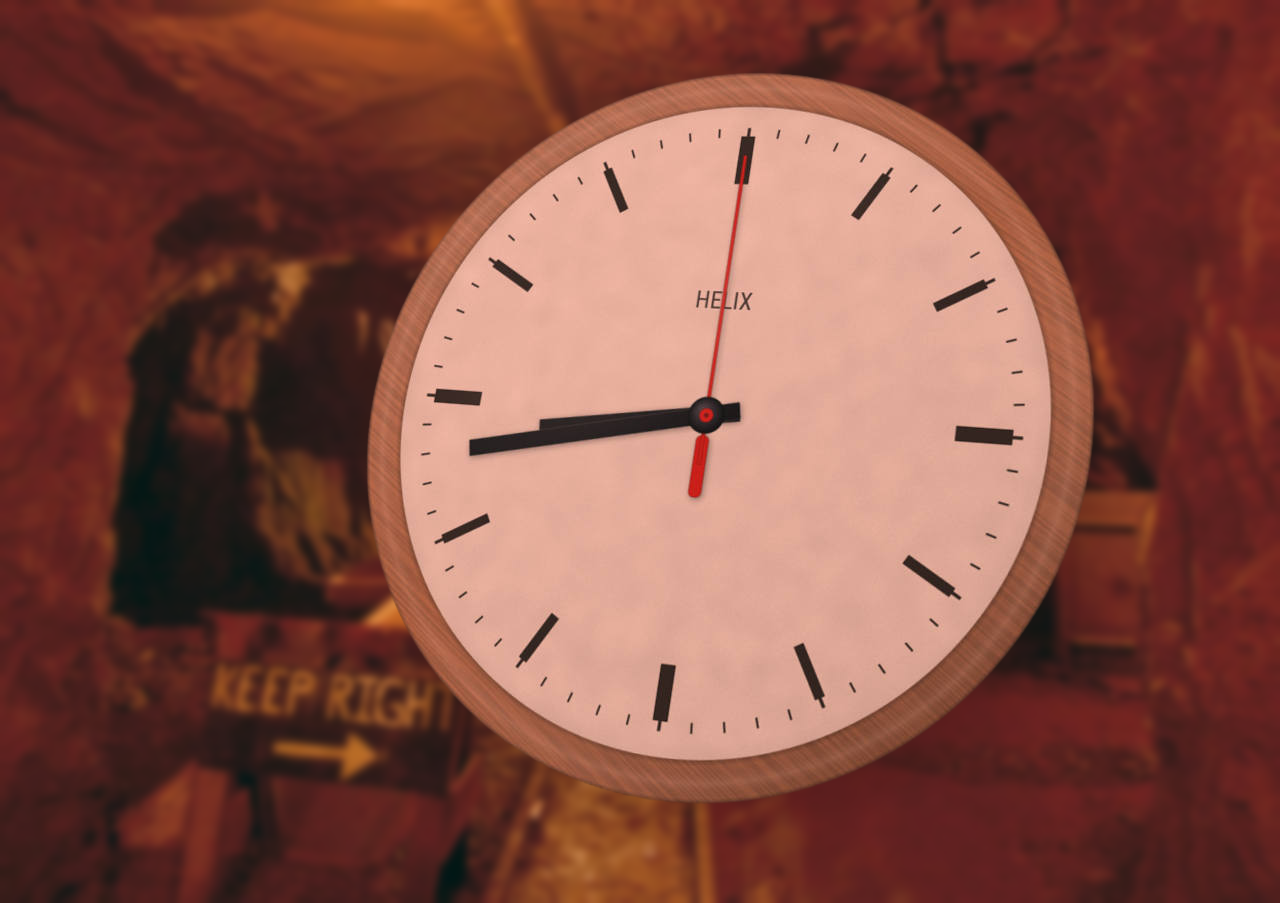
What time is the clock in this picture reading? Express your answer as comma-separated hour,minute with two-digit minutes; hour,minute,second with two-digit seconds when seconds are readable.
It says 8,43,00
